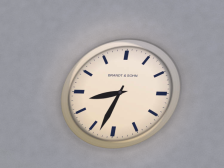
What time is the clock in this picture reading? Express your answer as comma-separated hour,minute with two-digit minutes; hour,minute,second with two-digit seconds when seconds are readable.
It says 8,33
